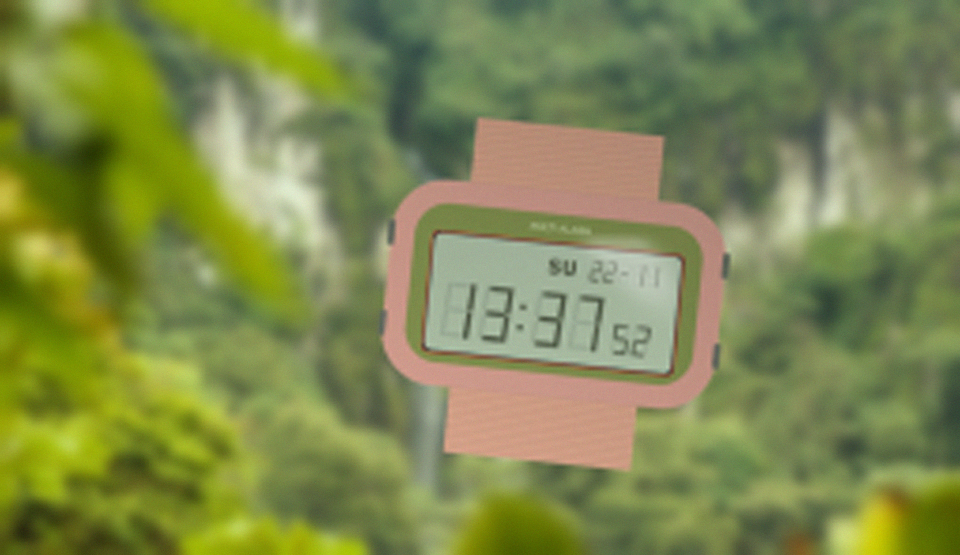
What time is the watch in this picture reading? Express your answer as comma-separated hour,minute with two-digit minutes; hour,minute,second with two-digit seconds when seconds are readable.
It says 13,37,52
